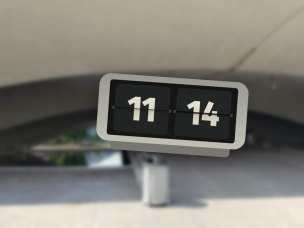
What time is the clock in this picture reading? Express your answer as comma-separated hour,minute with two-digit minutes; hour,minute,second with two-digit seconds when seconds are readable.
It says 11,14
